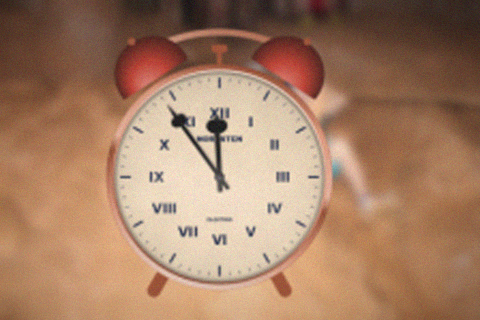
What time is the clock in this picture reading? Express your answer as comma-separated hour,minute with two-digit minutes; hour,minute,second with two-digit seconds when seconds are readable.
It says 11,54
